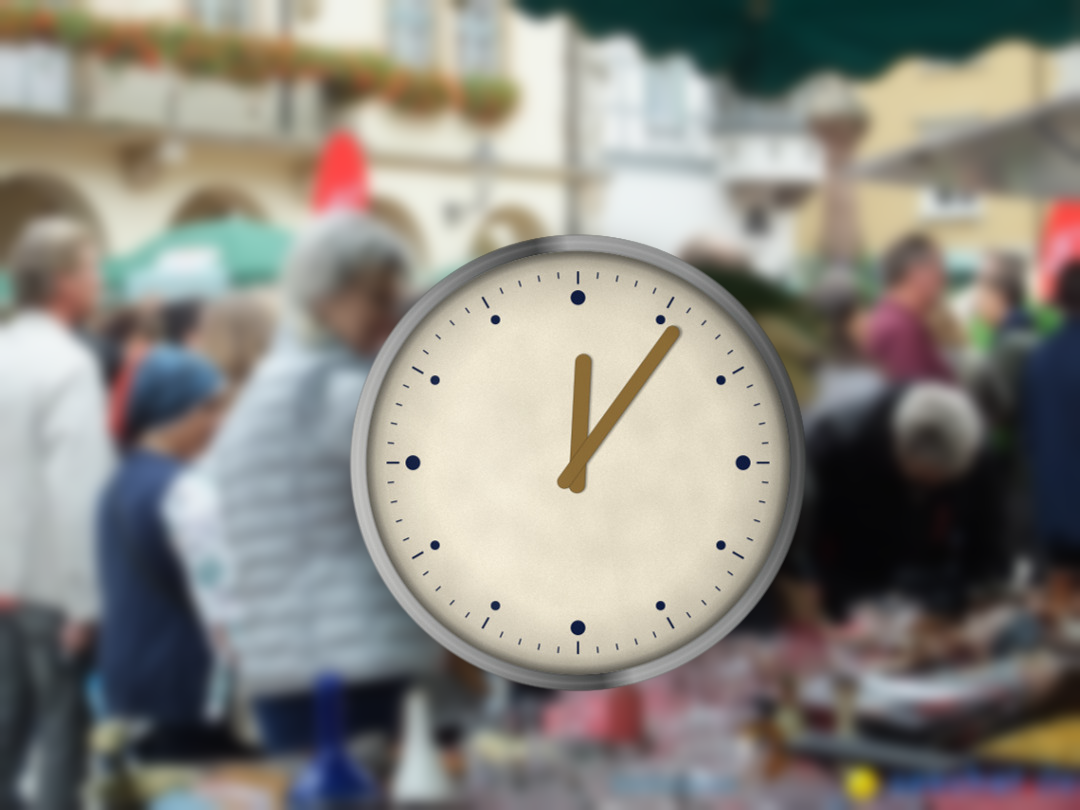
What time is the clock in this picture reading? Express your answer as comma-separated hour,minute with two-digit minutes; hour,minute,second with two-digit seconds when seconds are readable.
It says 12,06
